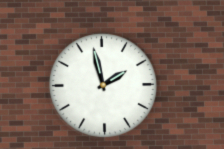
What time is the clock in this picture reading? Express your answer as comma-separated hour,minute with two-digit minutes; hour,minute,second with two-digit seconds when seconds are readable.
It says 1,58
